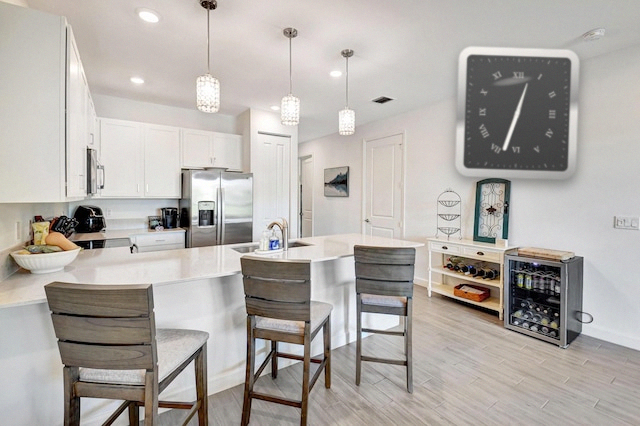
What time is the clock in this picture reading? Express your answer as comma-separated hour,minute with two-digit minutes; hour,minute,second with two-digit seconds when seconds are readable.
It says 12,33
